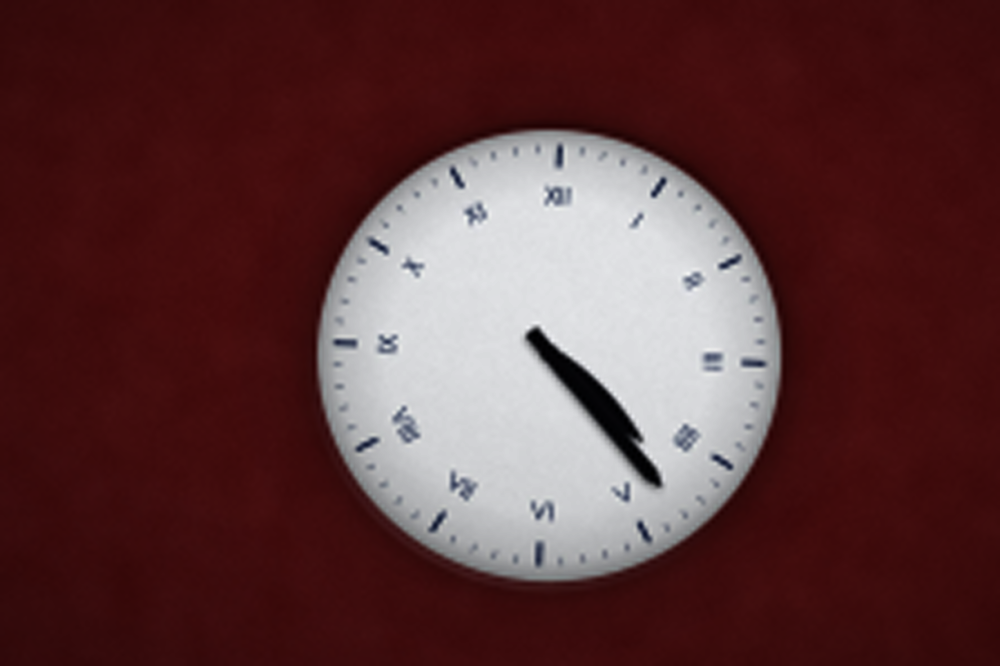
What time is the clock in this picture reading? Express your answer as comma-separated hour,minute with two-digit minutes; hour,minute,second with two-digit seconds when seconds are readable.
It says 4,23
